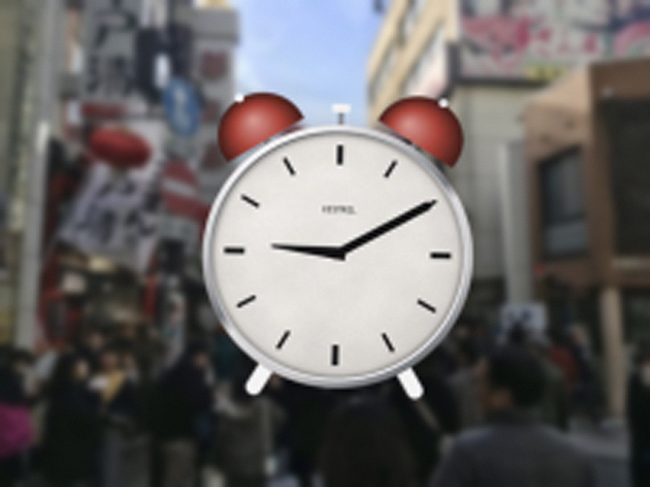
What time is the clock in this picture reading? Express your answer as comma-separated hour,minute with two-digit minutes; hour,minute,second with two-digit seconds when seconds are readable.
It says 9,10
